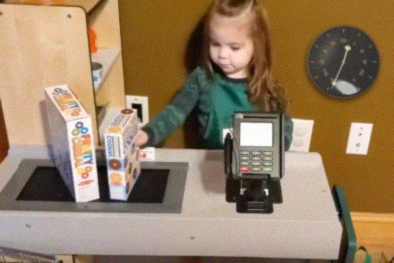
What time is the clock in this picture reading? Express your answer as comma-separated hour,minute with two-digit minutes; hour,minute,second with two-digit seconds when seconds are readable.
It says 12,34
